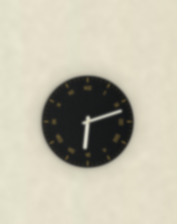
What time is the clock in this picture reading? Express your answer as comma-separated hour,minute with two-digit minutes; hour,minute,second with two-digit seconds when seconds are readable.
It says 6,12
